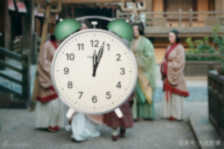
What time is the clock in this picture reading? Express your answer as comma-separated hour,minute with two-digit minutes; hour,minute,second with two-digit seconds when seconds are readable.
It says 12,03
